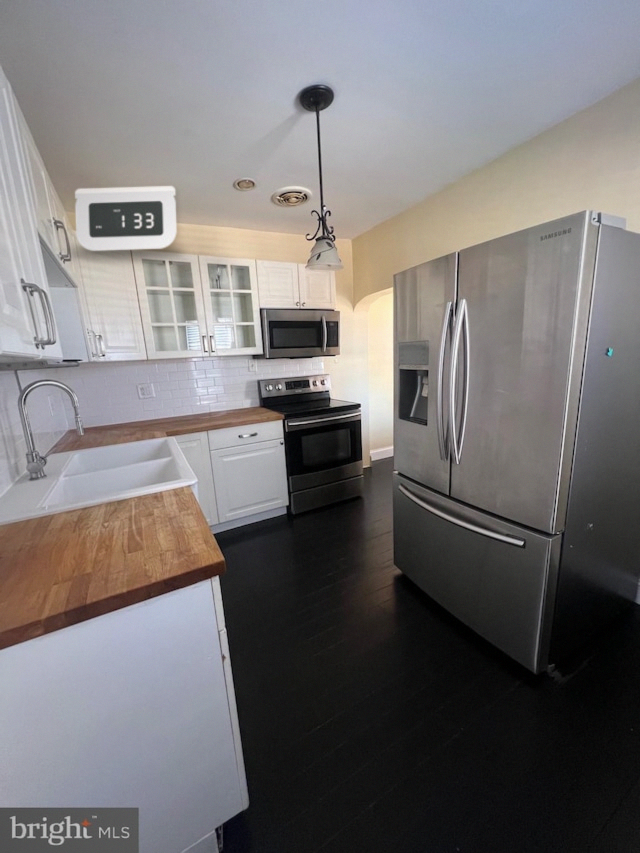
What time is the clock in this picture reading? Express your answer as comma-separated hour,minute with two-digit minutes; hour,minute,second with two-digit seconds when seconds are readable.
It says 1,33
